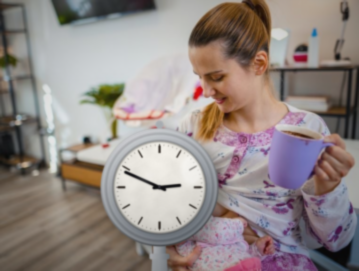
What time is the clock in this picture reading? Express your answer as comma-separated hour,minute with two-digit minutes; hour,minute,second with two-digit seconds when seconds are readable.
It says 2,49
